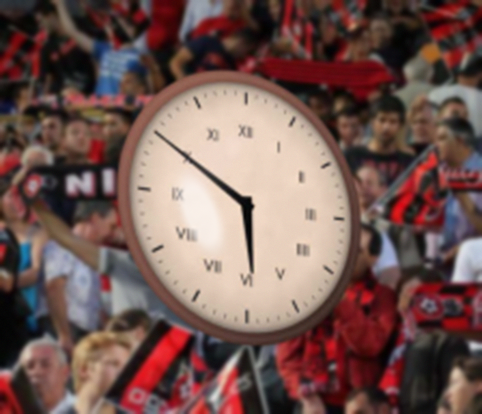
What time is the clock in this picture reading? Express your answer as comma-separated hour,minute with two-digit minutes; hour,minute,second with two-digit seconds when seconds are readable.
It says 5,50
